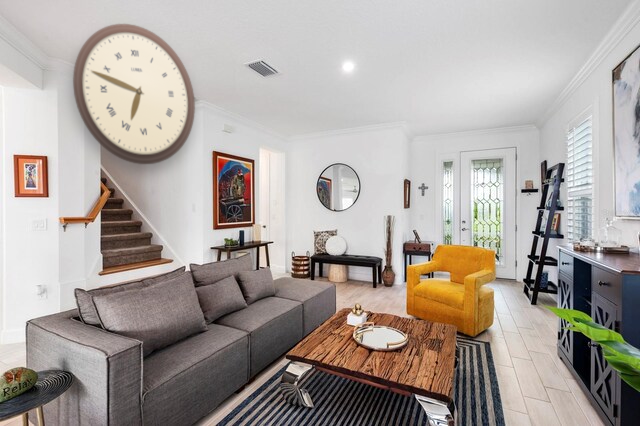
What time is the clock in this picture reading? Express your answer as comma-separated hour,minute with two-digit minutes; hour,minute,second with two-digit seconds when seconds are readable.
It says 6,48
